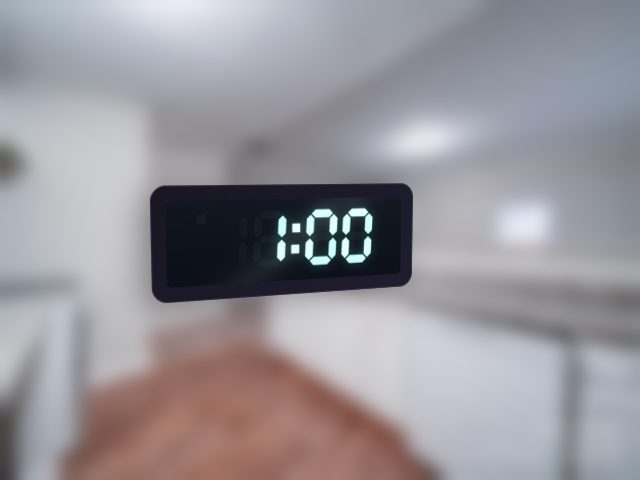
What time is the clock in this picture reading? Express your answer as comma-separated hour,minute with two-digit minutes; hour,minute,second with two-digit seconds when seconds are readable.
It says 1,00
